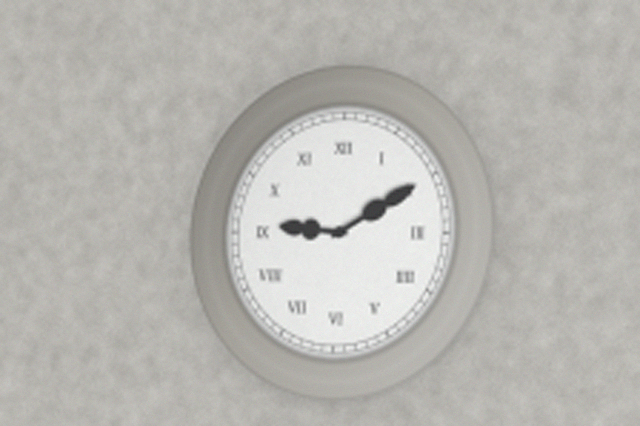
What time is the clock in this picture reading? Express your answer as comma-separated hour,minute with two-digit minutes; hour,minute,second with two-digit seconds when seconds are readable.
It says 9,10
